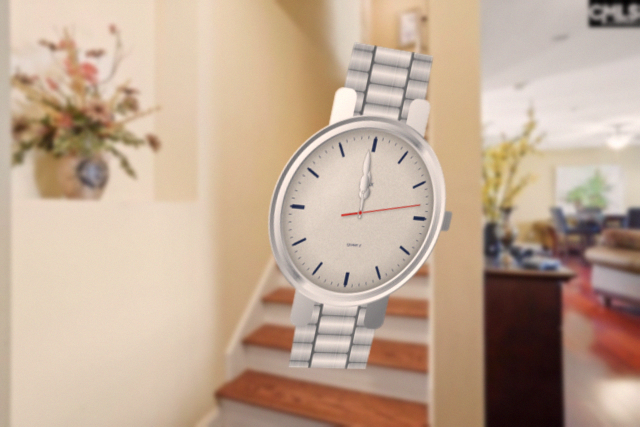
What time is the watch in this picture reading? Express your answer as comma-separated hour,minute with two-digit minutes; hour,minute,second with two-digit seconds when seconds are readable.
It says 11,59,13
